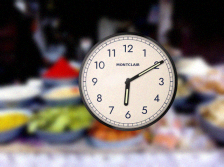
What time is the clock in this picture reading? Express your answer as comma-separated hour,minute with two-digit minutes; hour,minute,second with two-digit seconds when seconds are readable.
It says 6,10
